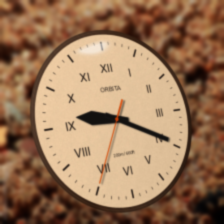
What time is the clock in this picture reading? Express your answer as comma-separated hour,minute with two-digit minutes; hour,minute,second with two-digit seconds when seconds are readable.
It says 9,19,35
